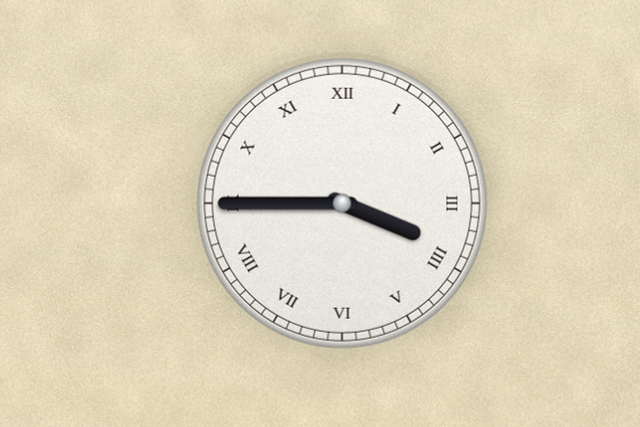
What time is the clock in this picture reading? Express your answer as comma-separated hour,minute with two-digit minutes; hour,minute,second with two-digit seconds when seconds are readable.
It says 3,45
